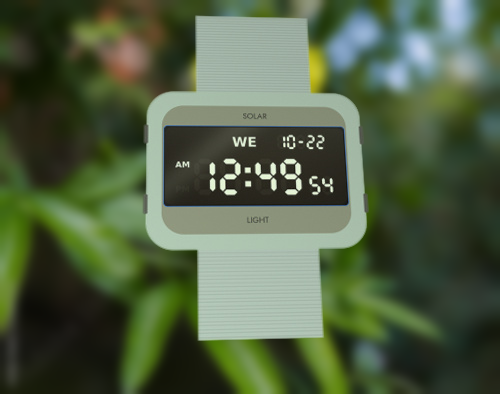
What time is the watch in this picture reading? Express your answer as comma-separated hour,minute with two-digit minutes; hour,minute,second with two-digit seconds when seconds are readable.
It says 12,49,54
